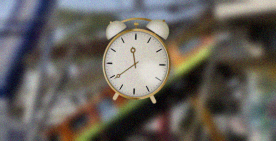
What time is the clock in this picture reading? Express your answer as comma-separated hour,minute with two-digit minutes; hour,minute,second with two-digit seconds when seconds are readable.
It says 11,39
